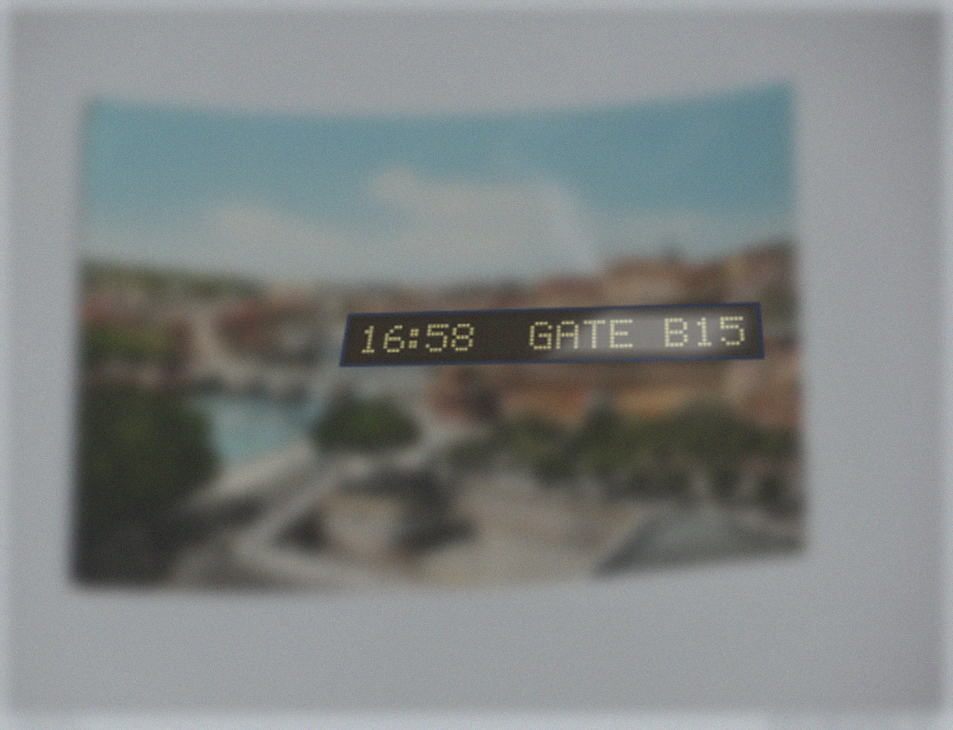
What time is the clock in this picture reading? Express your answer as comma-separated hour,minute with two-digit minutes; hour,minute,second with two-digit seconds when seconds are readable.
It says 16,58
